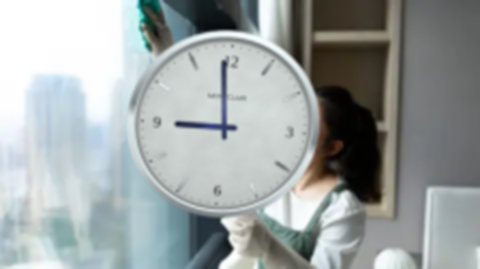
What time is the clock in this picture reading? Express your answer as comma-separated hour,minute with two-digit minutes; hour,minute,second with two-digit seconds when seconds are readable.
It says 8,59
